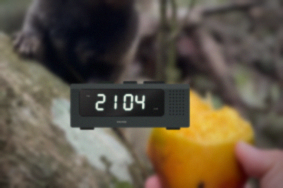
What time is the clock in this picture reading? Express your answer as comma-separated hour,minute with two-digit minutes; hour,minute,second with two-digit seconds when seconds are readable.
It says 21,04
